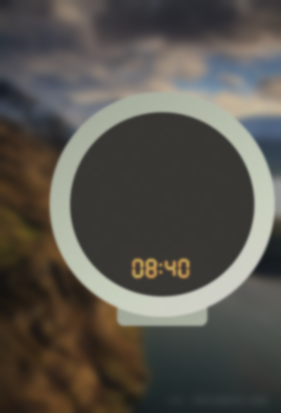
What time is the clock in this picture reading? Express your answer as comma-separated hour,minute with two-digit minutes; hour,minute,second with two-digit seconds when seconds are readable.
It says 8,40
